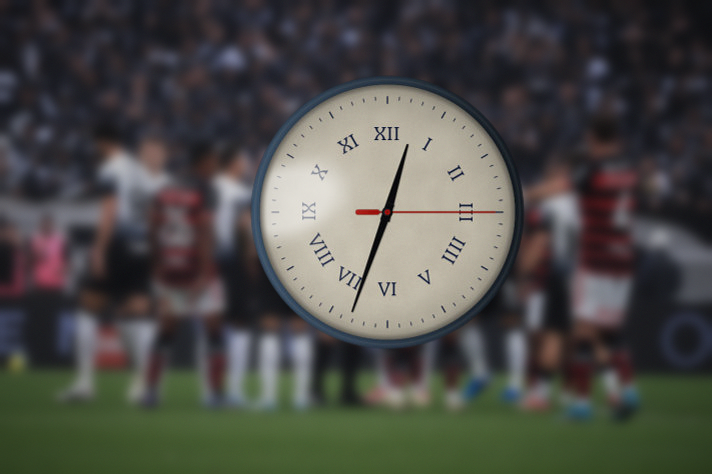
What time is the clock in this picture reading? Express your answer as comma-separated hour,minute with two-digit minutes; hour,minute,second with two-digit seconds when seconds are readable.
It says 12,33,15
